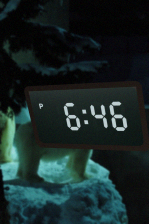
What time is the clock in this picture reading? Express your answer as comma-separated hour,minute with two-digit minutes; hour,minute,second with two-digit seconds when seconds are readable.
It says 6,46
